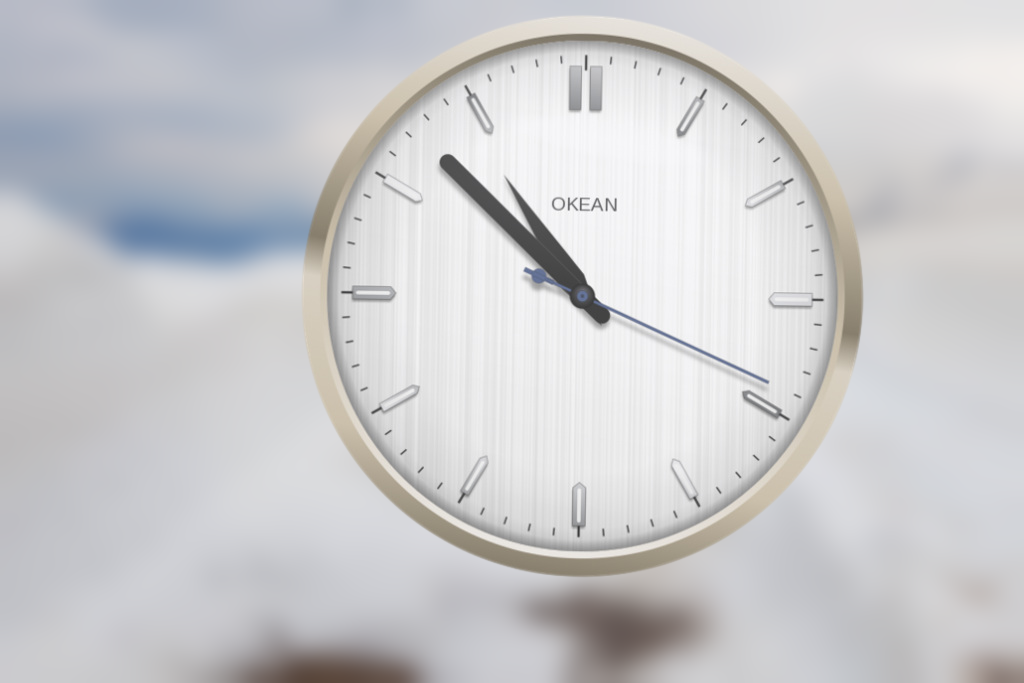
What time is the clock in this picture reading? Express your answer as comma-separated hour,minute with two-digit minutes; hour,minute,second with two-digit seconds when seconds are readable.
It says 10,52,19
